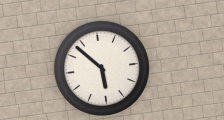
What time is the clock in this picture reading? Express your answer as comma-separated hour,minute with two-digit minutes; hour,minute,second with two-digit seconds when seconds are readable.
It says 5,53
